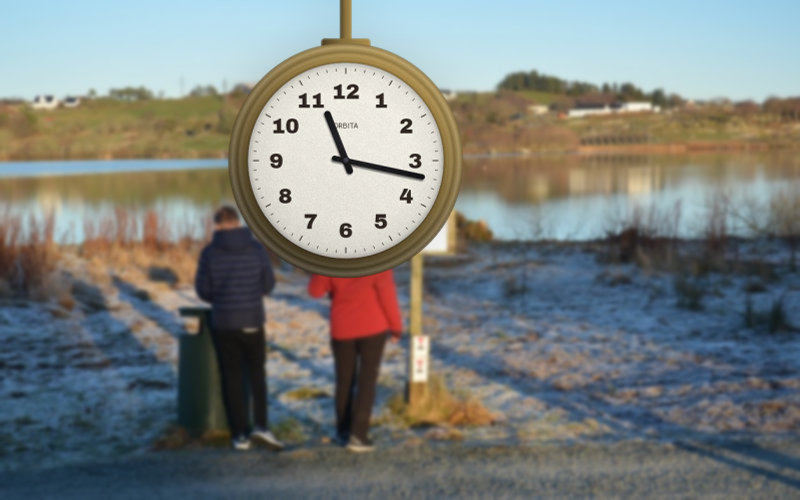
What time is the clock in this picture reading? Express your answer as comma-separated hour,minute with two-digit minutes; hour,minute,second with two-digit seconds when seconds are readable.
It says 11,17
